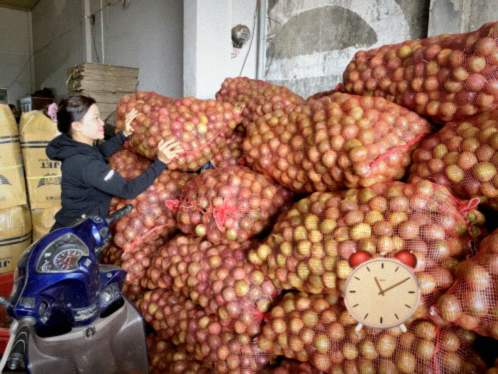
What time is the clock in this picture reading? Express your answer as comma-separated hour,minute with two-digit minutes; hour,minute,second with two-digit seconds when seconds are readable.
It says 11,10
